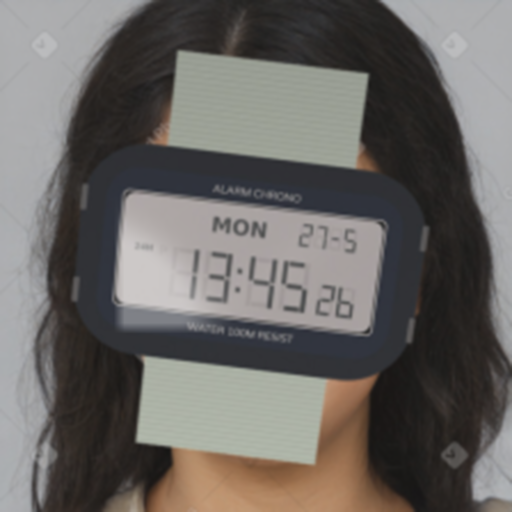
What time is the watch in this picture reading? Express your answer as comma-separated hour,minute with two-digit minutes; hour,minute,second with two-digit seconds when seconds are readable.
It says 13,45,26
